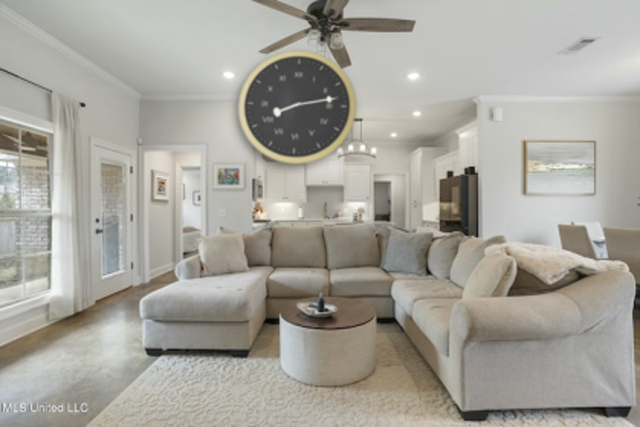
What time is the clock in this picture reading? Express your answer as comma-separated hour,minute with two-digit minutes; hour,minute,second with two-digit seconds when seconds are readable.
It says 8,13
